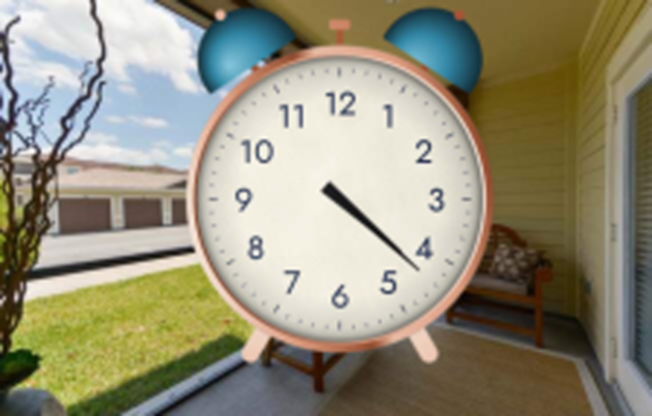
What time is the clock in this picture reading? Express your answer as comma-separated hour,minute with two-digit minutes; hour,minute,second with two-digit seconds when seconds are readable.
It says 4,22
